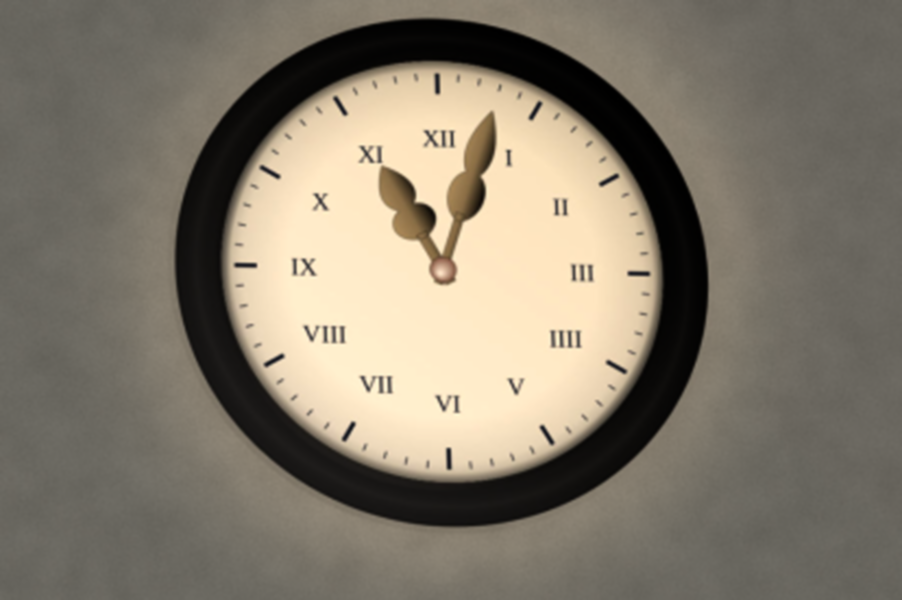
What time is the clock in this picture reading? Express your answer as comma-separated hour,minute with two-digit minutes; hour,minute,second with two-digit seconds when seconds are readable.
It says 11,03
